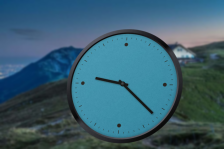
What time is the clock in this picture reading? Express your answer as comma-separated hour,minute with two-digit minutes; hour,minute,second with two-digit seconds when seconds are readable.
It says 9,22
